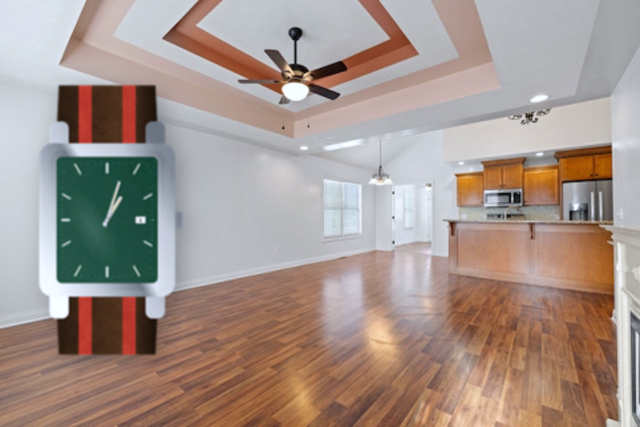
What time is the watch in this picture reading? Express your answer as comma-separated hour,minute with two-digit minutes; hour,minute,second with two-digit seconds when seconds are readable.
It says 1,03
